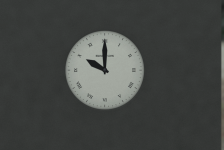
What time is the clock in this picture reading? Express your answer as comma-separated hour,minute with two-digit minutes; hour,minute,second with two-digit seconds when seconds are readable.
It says 10,00
